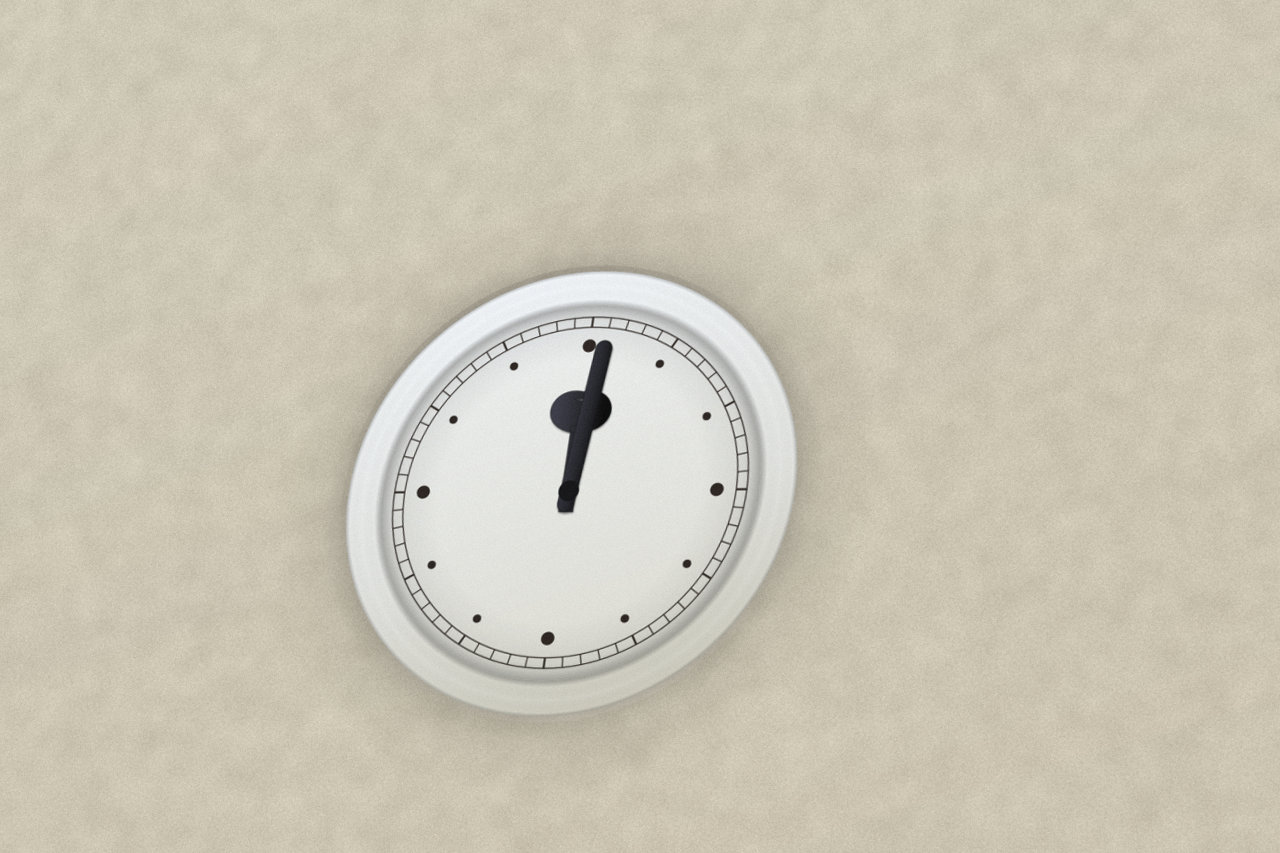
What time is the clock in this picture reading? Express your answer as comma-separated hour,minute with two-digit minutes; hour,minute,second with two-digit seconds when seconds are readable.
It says 12,01
